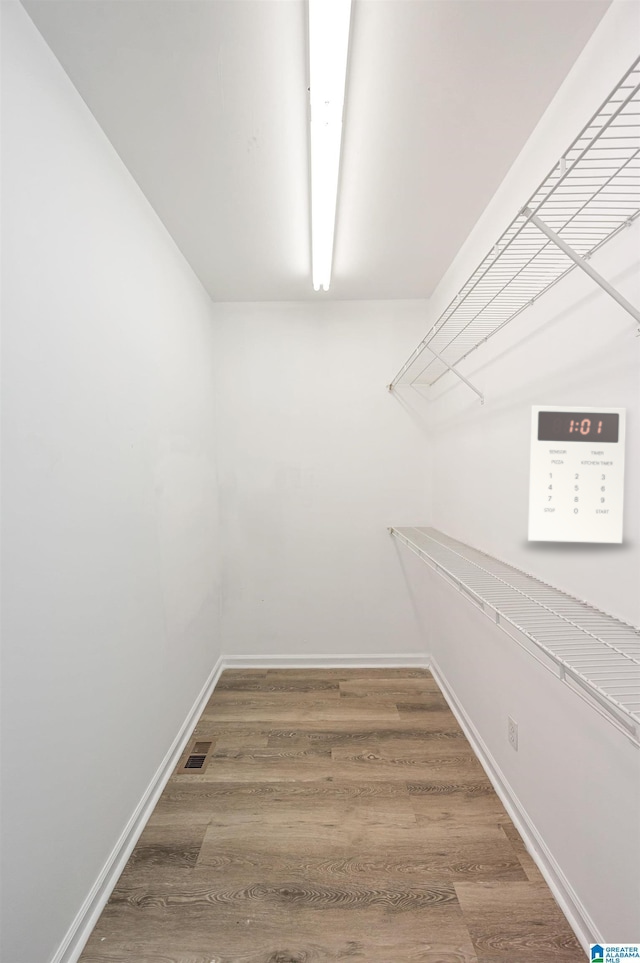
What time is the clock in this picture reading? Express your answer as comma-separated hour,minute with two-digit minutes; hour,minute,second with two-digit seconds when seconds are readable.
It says 1,01
